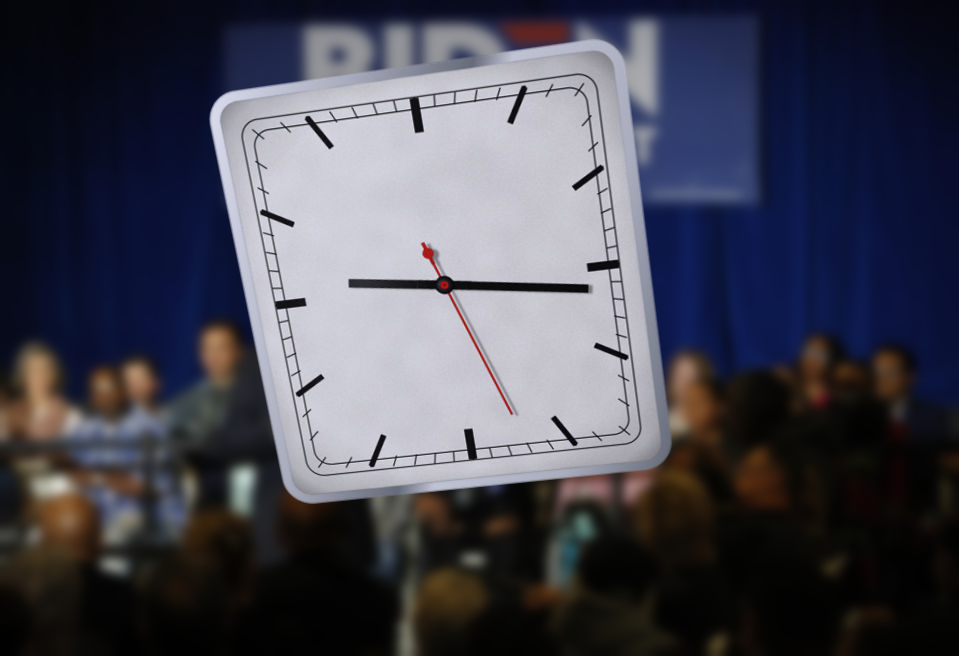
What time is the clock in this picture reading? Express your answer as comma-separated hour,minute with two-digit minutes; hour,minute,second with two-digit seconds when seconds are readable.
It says 9,16,27
